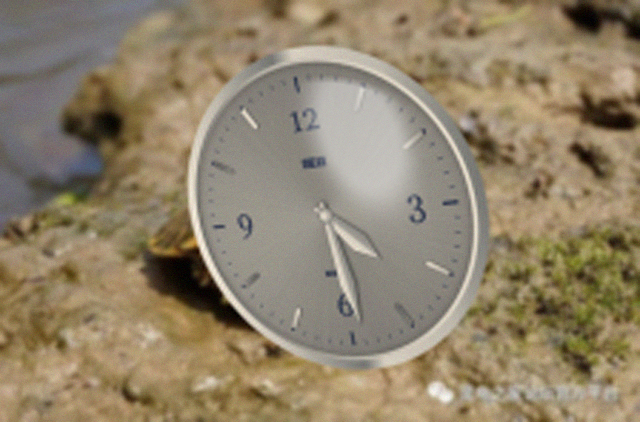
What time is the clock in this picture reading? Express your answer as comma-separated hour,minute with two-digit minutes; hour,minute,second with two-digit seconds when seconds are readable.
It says 4,29
